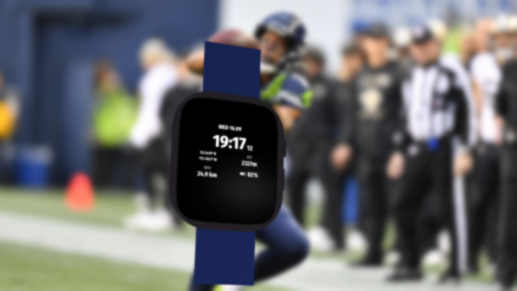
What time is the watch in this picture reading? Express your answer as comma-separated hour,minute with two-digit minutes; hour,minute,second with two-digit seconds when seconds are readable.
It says 19,17
